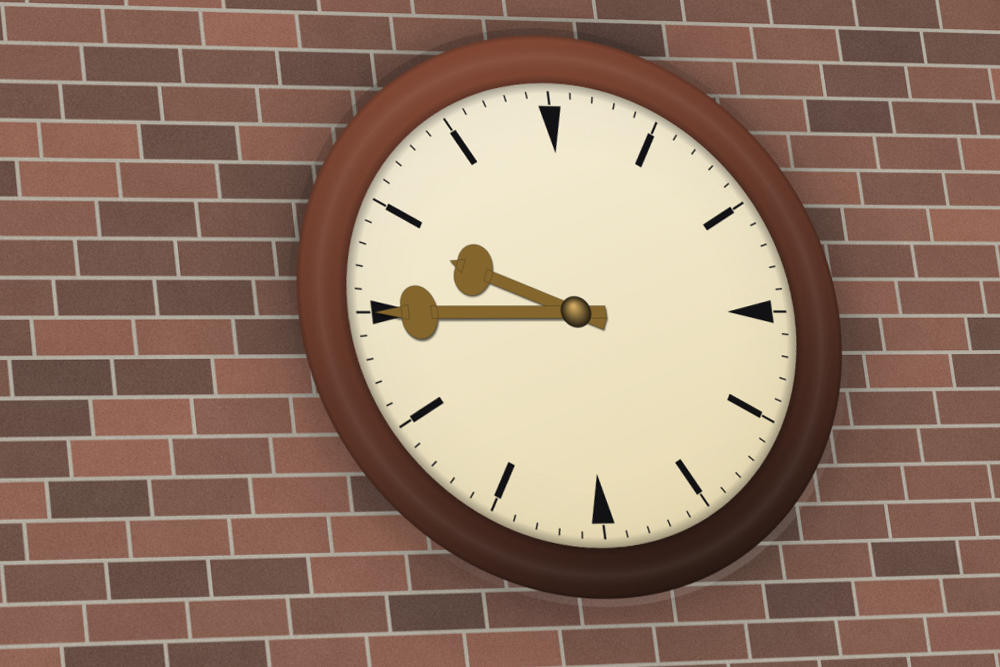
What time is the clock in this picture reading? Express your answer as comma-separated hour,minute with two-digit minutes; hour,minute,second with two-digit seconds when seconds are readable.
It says 9,45
